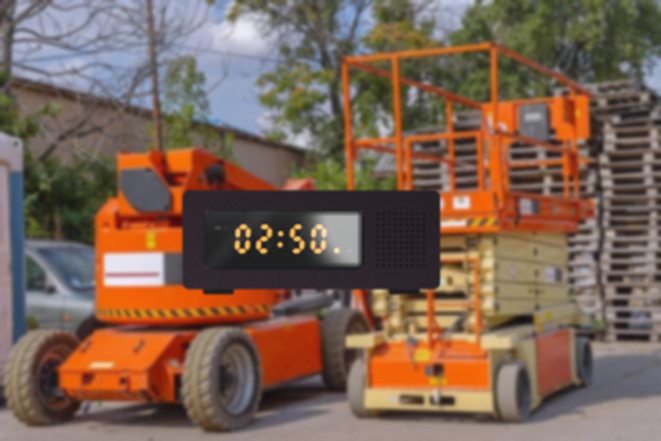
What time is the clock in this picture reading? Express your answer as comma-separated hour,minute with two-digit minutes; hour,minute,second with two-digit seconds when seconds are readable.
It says 2,50
